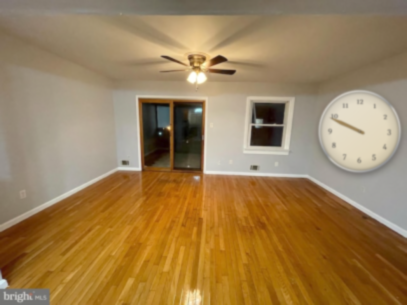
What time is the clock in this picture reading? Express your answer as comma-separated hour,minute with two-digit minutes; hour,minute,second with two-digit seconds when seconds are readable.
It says 9,49
